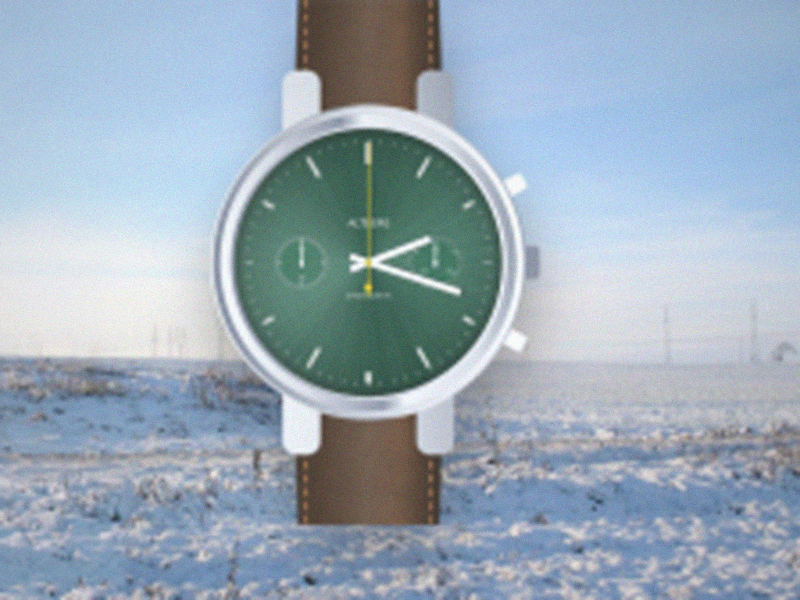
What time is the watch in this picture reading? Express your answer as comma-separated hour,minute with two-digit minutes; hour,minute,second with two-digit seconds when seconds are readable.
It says 2,18
